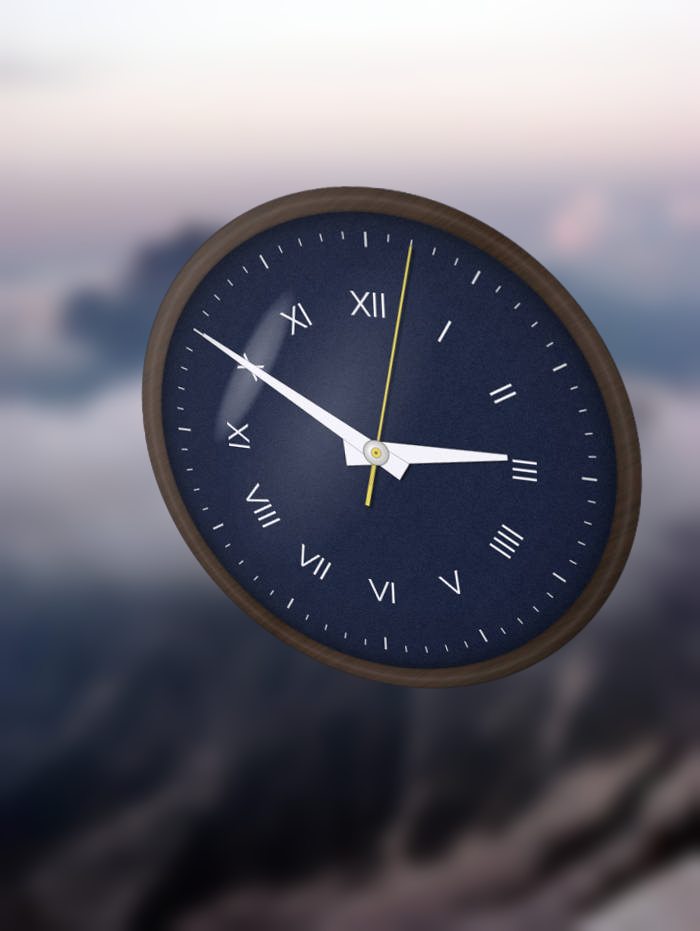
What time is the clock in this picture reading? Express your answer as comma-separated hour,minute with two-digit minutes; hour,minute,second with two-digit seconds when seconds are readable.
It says 2,50,02
